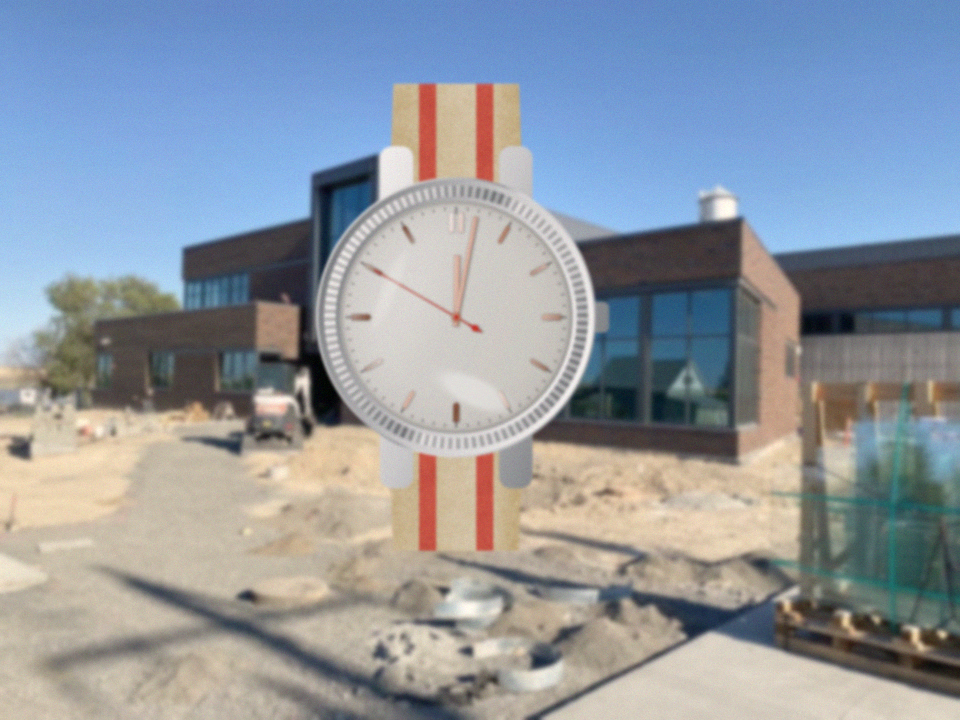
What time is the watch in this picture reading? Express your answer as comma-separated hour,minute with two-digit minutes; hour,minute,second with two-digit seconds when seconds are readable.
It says 12,01,50
